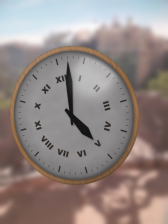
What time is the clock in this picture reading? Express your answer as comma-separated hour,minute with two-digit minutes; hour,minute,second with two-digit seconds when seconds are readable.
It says 5,02
